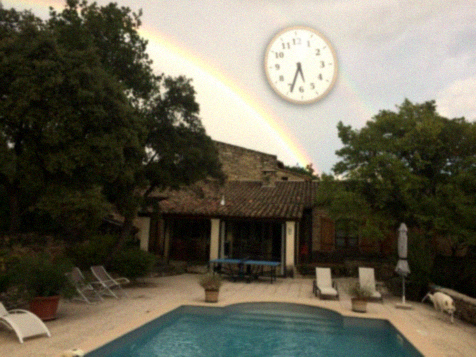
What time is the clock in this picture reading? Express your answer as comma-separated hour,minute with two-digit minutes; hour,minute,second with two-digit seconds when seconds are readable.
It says 5,34
